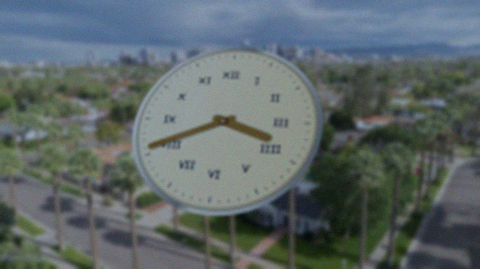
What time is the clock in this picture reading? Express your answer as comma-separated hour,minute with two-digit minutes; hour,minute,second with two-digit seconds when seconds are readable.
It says 3,41
